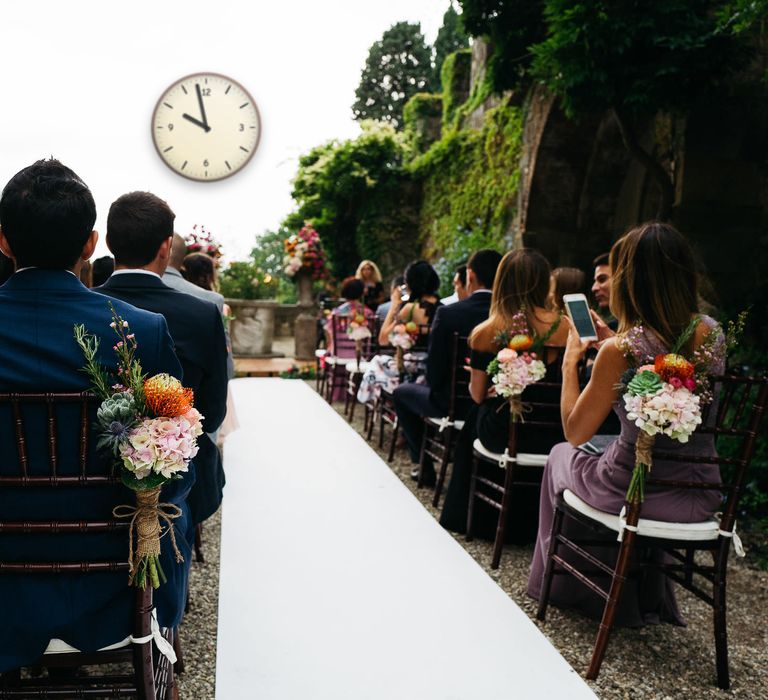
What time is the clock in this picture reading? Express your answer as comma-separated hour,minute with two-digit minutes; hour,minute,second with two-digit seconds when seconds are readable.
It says 9,58
